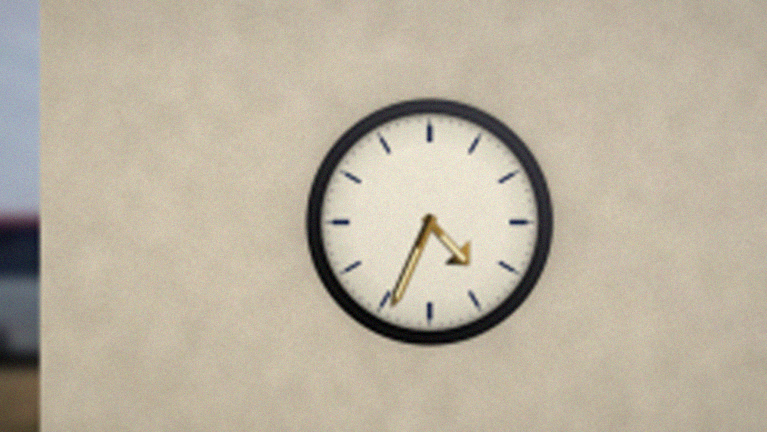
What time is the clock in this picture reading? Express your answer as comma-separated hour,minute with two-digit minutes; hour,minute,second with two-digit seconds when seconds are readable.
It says 4,34
